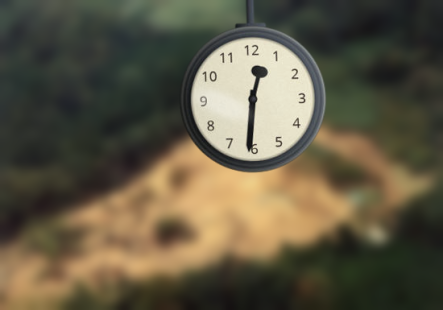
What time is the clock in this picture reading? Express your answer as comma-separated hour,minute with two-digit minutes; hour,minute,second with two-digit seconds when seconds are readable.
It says 12,31
